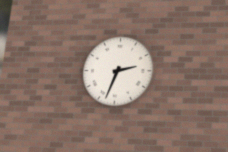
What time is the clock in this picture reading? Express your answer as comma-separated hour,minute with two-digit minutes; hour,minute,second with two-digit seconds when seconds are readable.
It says 2,33
